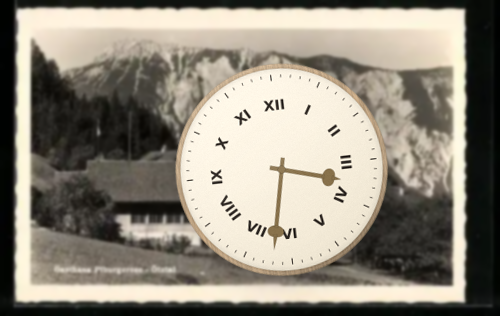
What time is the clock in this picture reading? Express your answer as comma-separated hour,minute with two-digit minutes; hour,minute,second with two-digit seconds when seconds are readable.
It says 3,32
